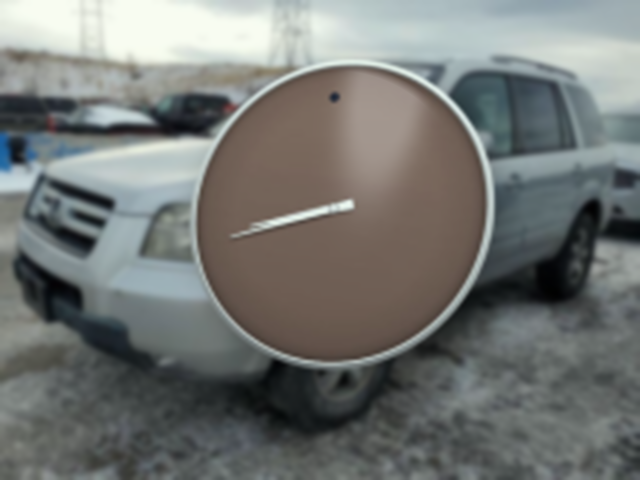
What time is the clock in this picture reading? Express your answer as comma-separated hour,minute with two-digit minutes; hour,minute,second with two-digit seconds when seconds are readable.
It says 8,43
